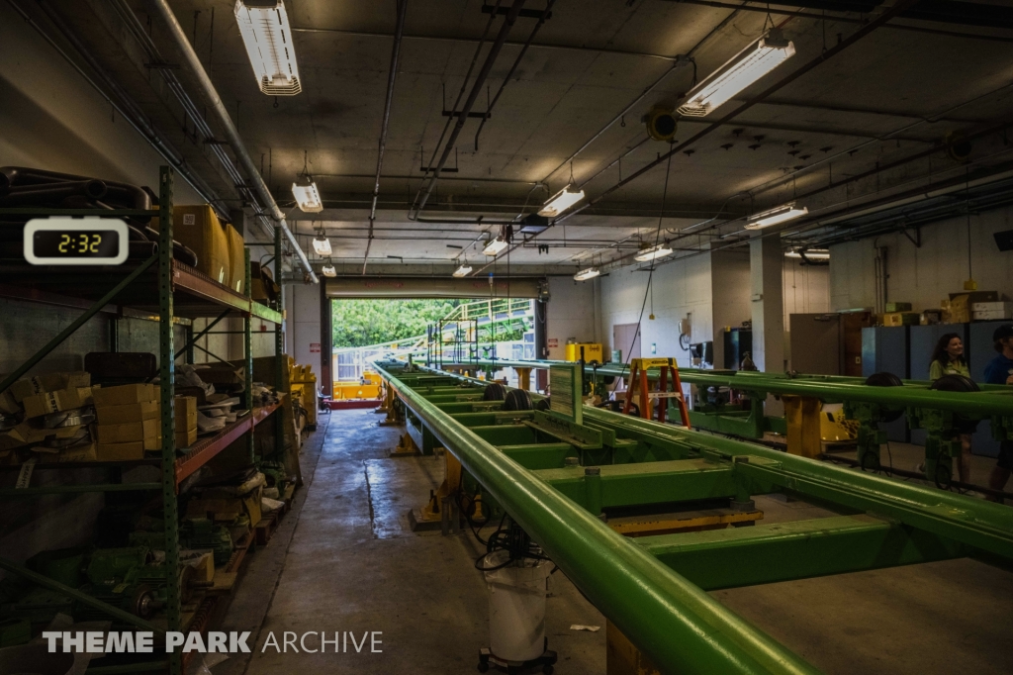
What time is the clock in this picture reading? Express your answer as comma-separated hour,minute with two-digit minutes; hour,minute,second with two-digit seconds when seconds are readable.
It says 2,32
